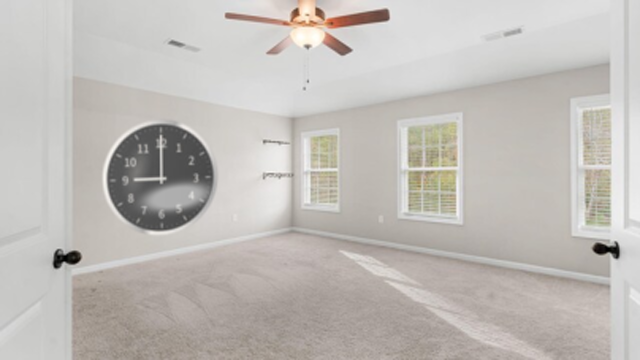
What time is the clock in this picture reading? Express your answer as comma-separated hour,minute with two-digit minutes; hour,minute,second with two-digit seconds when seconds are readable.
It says 9,00
